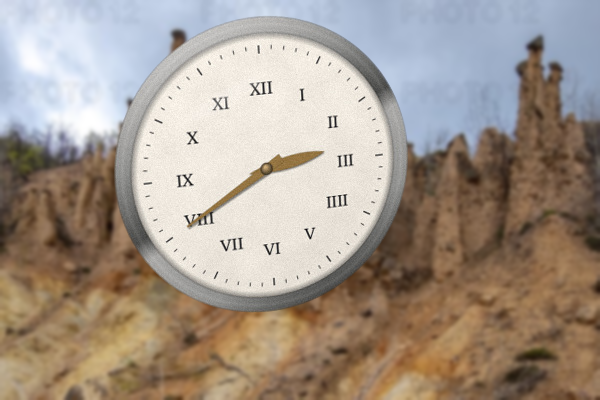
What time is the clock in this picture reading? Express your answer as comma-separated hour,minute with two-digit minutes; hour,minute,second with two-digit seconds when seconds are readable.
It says 2,40
